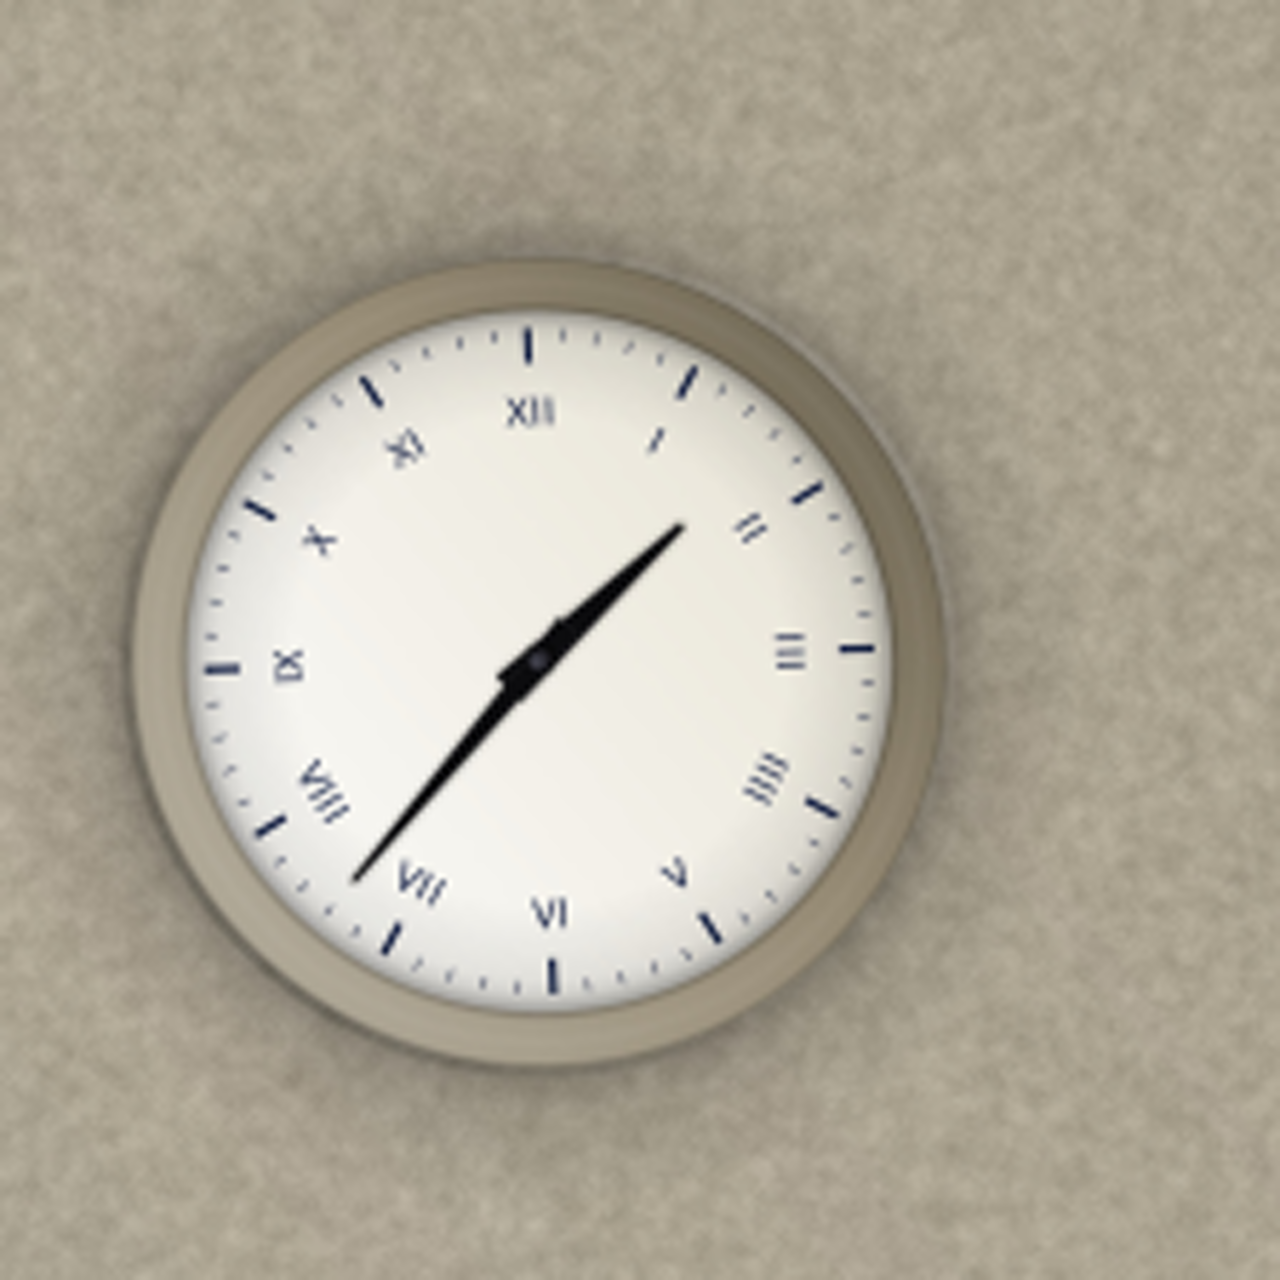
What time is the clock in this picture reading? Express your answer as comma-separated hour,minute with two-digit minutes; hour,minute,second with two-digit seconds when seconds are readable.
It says 1,37
